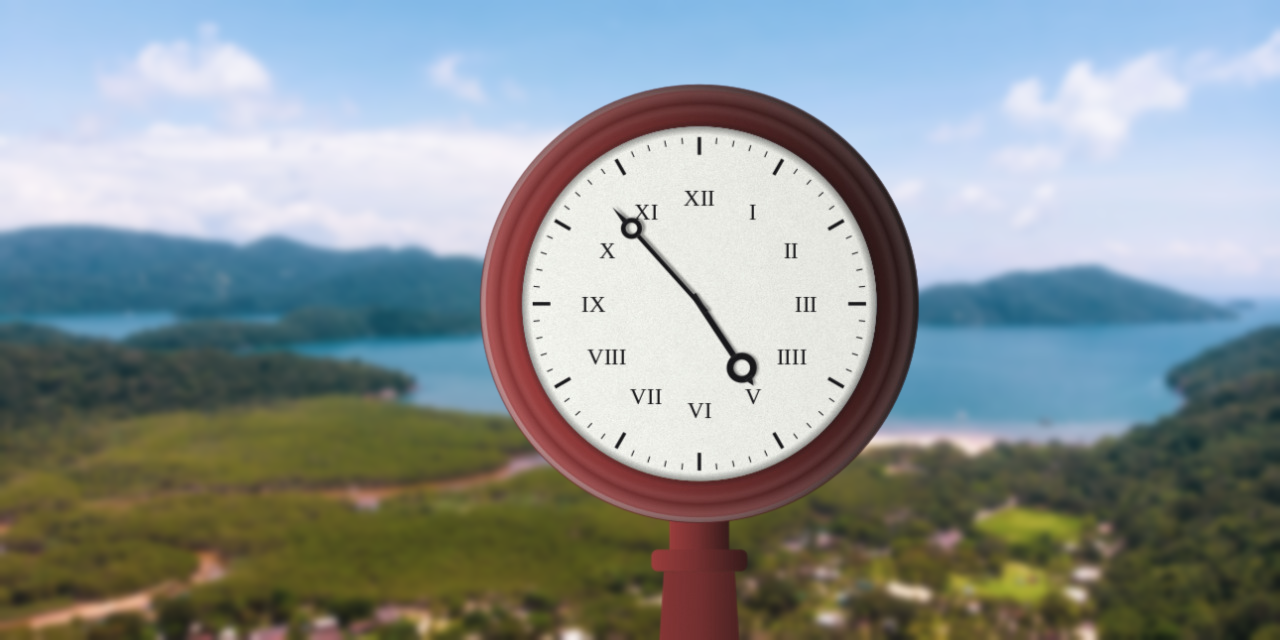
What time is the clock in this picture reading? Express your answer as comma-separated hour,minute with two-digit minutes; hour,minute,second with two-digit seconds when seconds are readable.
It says 4,53
